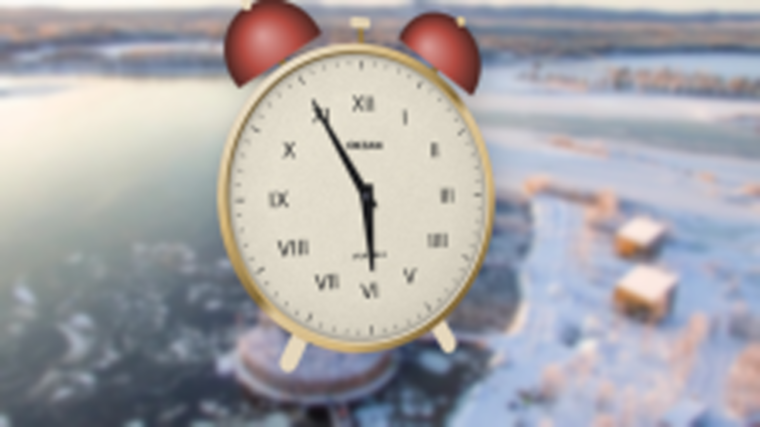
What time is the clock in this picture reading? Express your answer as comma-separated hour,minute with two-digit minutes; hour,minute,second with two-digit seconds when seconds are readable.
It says 5,55
